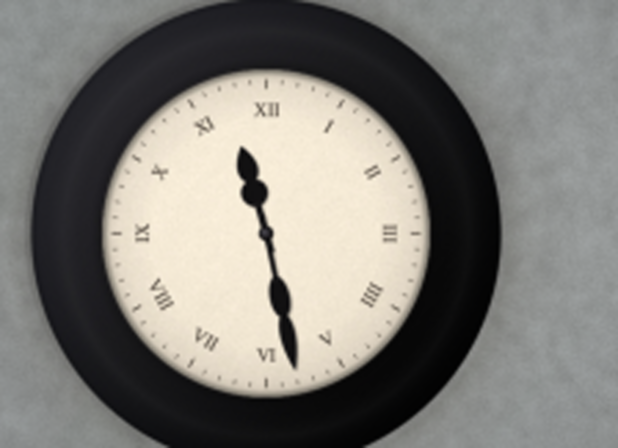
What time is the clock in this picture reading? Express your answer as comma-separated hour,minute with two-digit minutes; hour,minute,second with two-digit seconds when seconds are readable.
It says 11,28
